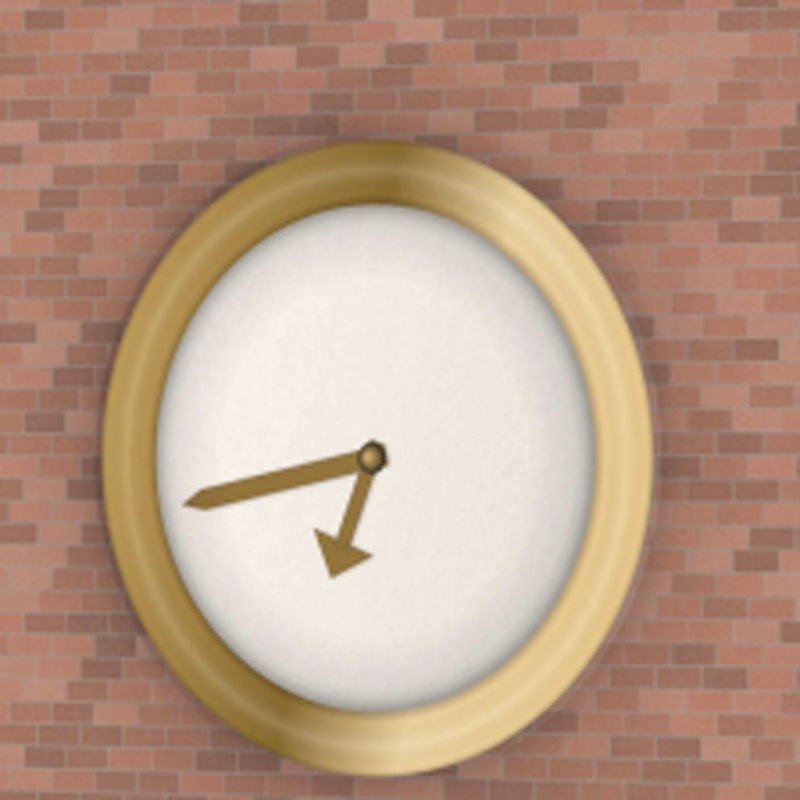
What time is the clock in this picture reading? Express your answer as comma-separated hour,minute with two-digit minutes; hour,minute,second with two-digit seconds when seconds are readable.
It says 6,43
